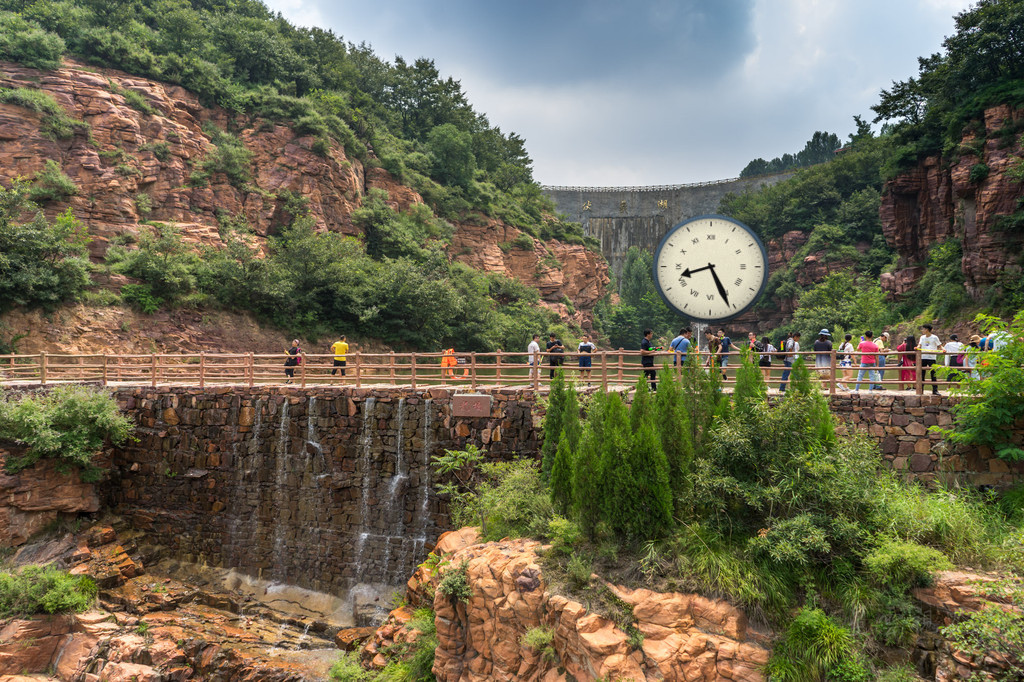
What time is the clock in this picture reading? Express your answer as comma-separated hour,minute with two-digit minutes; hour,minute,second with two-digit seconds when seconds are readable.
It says 8,26
